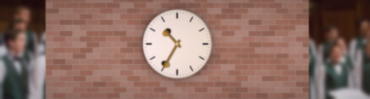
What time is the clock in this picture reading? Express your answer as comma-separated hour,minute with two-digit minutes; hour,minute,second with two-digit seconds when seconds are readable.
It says 10,35
